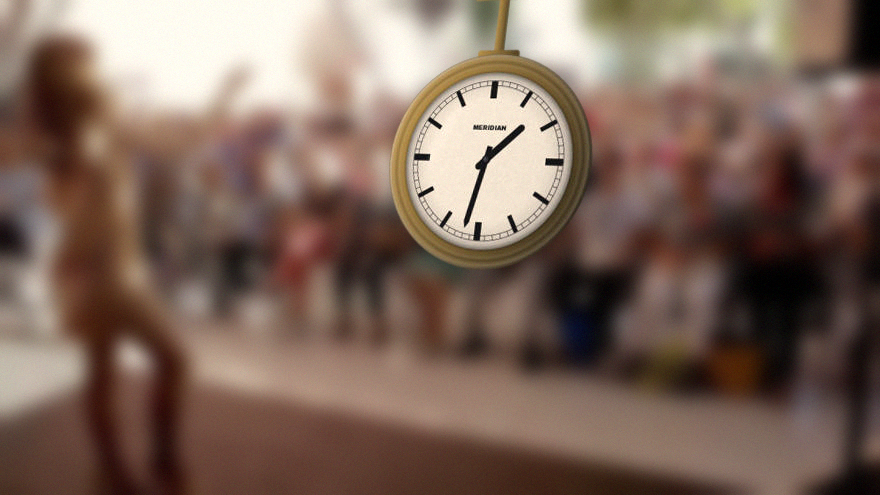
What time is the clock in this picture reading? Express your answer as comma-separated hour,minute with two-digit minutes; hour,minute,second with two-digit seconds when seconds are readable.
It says 1,32
